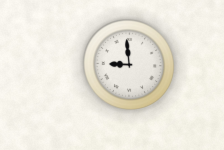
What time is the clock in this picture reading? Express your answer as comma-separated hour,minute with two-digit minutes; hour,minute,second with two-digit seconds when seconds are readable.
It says 8,59
